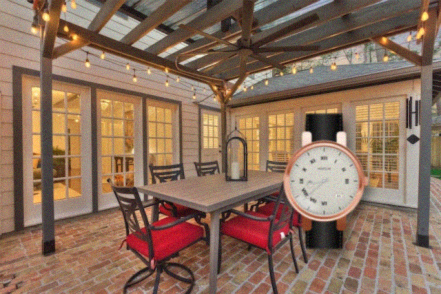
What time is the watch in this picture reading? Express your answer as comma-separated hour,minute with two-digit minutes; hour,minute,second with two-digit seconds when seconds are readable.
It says 8,38
